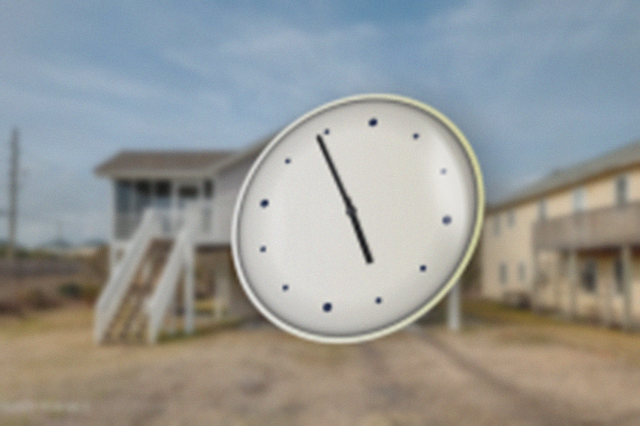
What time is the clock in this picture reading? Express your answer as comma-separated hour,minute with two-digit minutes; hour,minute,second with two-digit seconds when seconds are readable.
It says 4,54
